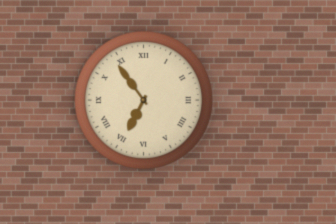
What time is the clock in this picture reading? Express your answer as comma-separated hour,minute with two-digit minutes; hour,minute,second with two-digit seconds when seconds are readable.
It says 6,54
